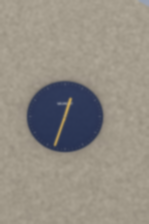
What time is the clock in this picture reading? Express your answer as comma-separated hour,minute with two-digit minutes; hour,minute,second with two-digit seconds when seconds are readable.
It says 12,33
